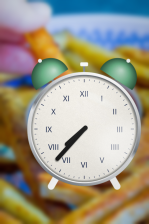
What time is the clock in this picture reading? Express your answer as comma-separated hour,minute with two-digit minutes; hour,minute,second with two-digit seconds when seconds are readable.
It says 7,37
